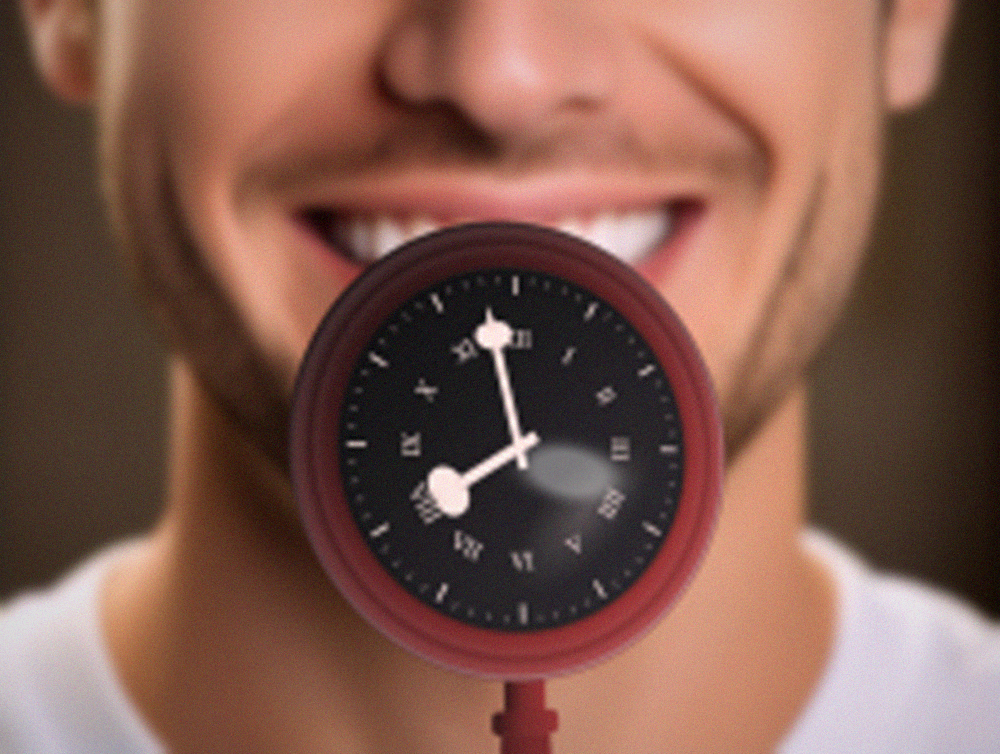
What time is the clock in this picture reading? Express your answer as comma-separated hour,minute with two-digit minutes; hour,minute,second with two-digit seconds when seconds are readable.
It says 7,58
